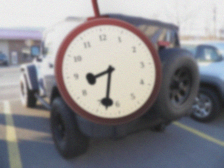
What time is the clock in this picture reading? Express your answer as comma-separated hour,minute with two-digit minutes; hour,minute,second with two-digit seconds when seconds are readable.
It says 8,33
